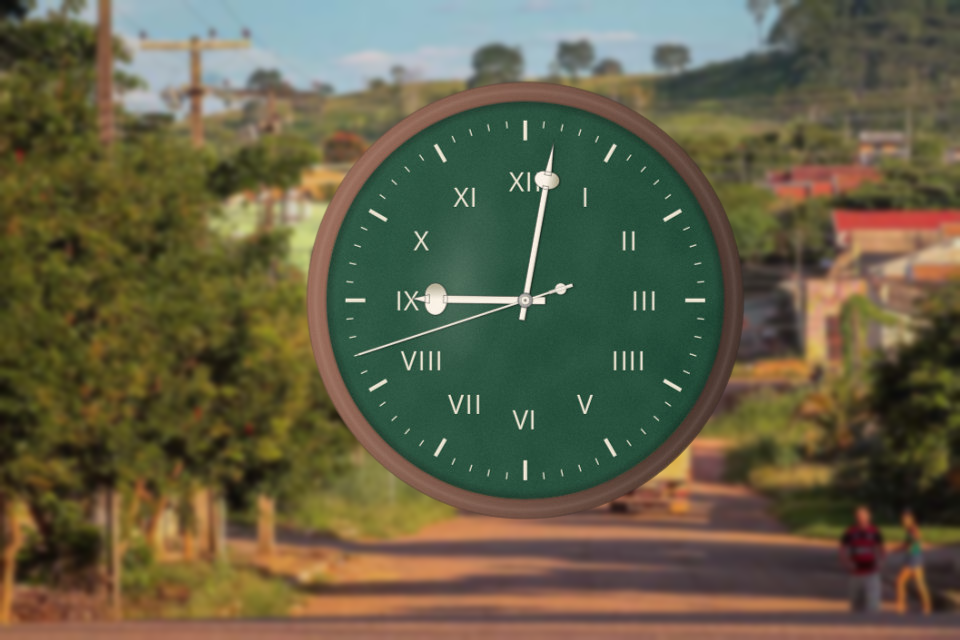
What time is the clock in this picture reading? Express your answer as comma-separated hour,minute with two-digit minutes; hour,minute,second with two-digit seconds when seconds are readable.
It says 9,01,42
